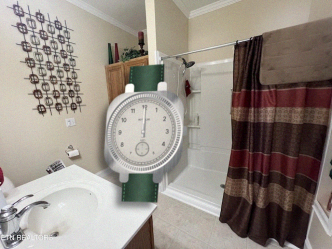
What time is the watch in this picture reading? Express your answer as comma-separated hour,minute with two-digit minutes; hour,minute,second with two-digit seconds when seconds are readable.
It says 12,00
